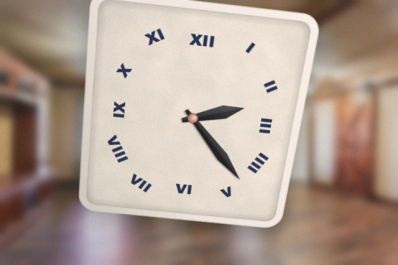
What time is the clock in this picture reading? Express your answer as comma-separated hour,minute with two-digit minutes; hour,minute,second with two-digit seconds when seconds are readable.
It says 2,23
